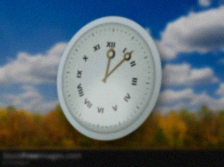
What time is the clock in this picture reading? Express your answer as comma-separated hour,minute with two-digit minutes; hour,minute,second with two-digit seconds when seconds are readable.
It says 12,07
